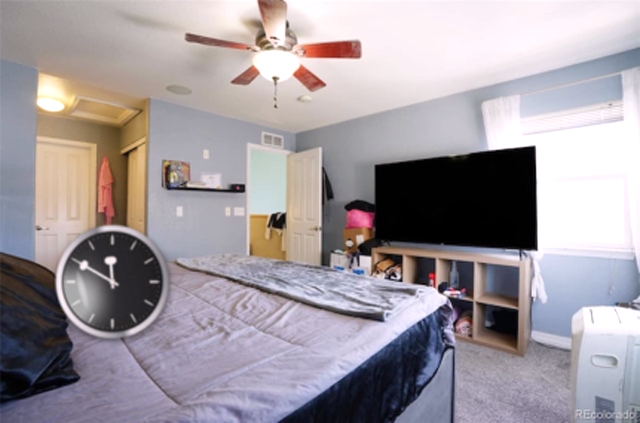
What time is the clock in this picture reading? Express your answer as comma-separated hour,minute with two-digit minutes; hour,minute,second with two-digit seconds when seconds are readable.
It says 11,50
